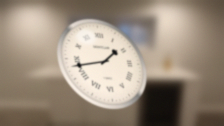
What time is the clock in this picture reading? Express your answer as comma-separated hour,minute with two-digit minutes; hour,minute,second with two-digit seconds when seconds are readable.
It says 1,43
